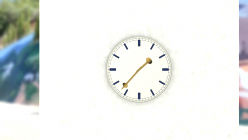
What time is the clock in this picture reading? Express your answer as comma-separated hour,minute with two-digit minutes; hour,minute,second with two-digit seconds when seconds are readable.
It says 1,37
